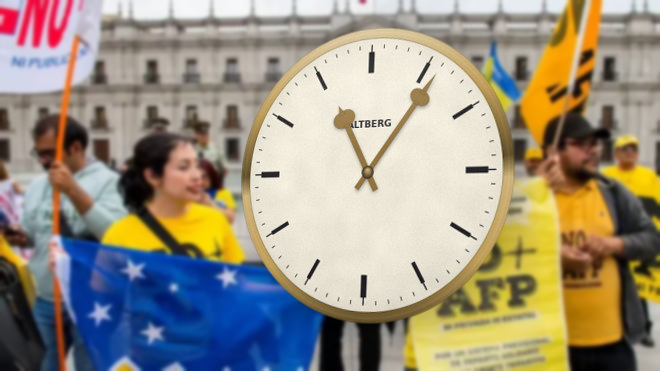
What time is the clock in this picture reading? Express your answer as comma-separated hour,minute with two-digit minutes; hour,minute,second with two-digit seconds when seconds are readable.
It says 11,06
